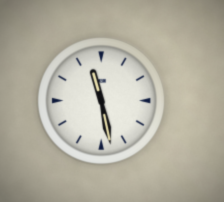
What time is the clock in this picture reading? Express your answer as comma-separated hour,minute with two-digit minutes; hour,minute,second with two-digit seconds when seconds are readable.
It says 11,28
